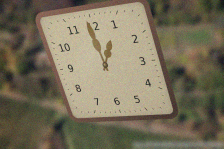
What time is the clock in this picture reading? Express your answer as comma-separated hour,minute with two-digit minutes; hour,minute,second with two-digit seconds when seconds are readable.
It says 12,59
